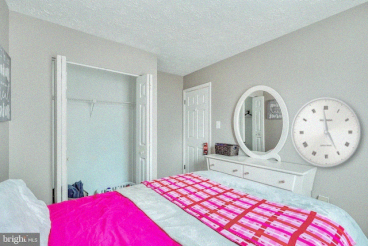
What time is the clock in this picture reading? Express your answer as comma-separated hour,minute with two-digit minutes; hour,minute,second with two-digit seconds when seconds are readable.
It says 4,59
